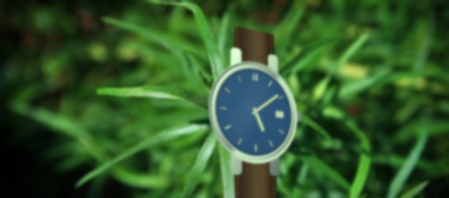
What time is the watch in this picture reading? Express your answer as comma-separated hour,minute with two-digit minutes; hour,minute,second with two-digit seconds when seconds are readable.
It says 5,09
